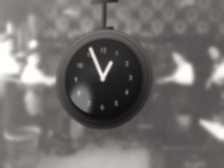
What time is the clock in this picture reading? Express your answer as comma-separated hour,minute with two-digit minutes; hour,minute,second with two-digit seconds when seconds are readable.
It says 12,56
